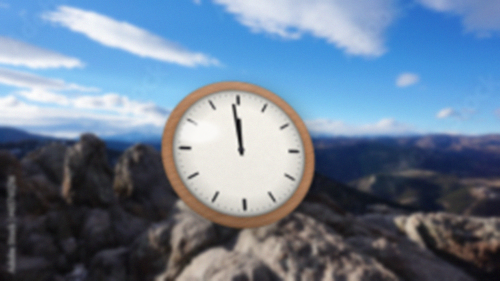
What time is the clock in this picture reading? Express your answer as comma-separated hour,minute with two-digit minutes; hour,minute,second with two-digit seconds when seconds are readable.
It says 11,59
